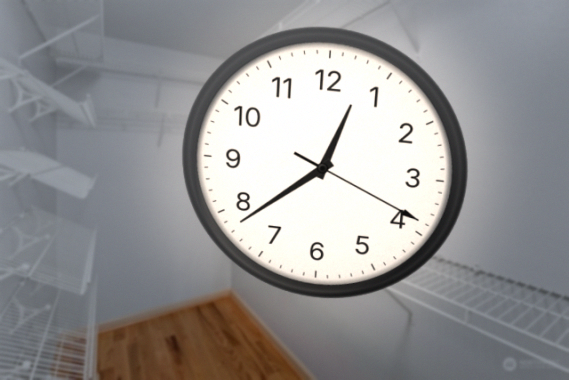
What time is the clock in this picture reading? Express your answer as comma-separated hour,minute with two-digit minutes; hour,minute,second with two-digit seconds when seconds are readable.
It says 12,38,19
